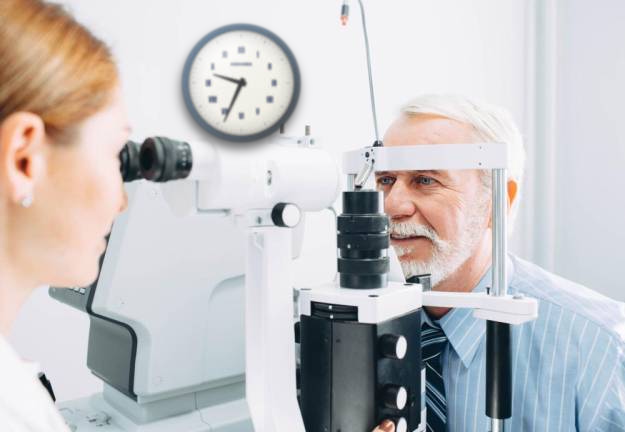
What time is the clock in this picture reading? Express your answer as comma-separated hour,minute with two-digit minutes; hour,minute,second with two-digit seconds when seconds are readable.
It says 9,34
